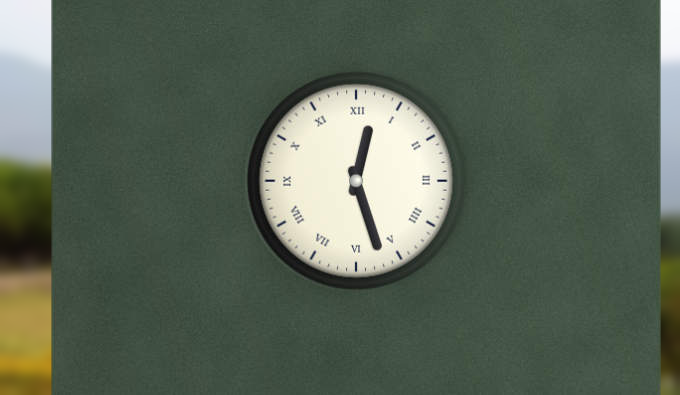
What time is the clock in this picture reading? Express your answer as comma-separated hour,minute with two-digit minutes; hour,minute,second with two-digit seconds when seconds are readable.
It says 12,27
